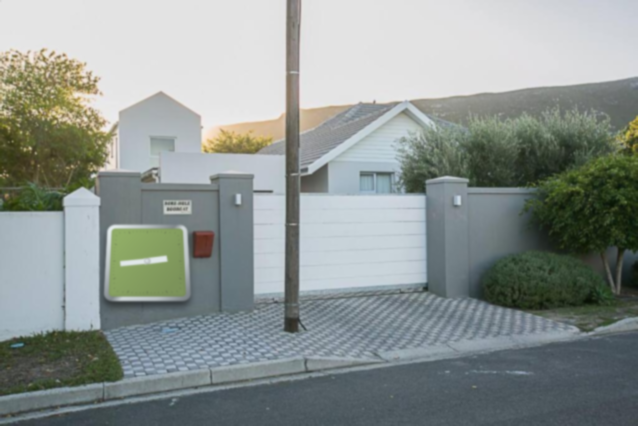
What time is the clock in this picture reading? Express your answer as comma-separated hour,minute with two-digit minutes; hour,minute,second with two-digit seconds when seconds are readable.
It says 2,44
